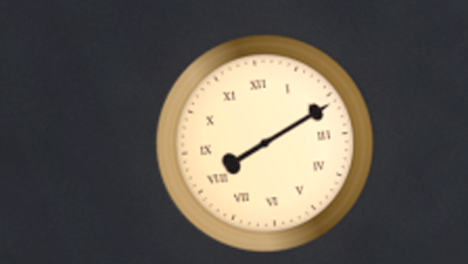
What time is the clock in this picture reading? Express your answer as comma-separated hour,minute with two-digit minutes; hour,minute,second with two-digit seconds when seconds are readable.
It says 8,11
